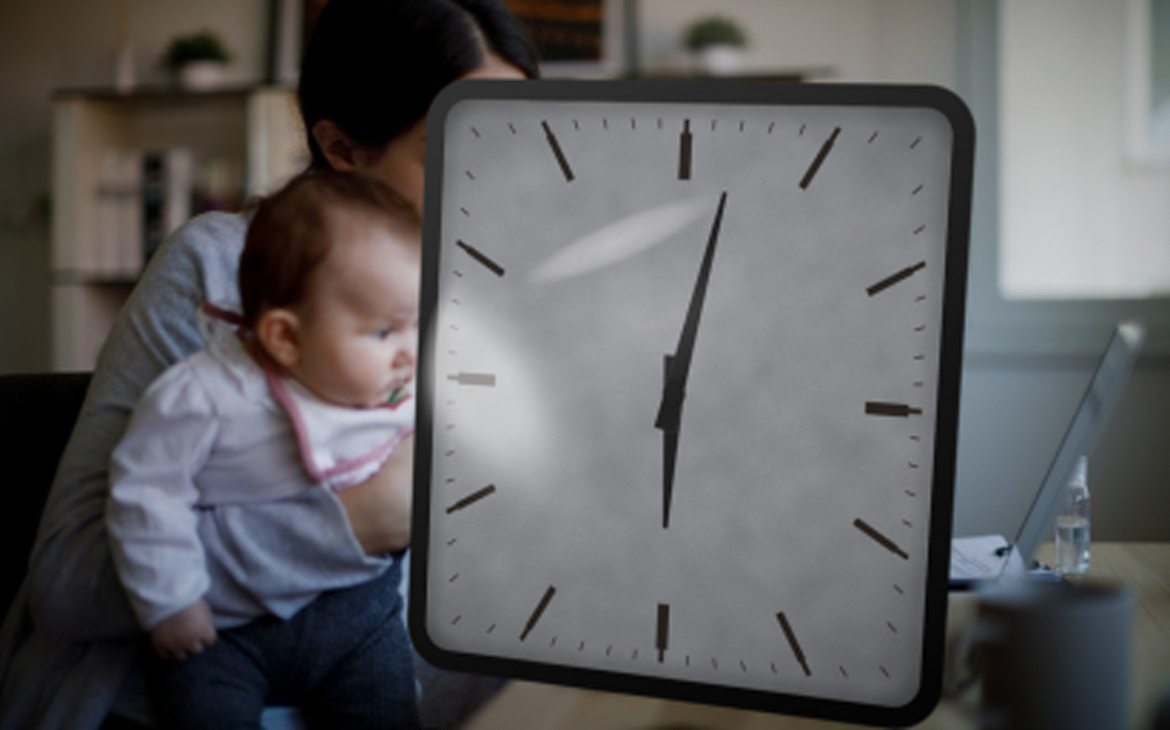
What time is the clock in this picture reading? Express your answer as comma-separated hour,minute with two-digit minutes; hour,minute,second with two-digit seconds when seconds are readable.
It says 6,02
